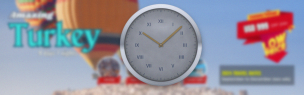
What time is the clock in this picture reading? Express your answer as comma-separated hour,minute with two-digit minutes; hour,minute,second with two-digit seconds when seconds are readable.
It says 10,08
